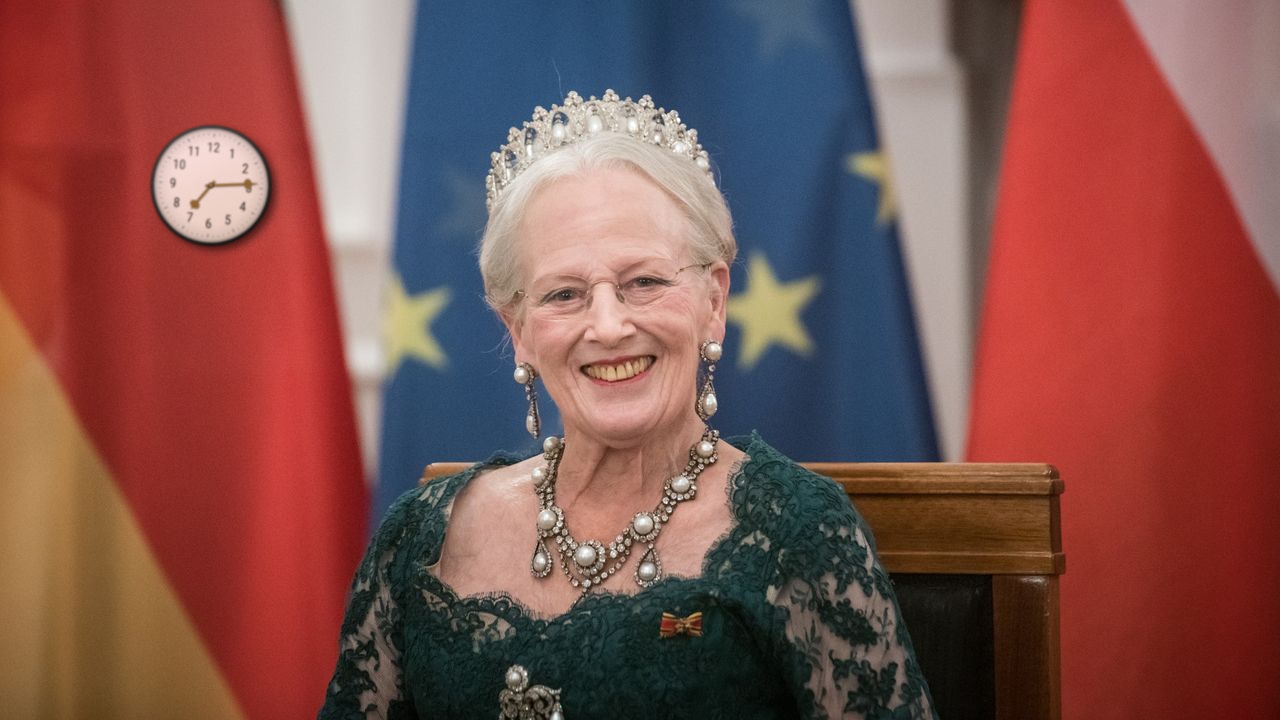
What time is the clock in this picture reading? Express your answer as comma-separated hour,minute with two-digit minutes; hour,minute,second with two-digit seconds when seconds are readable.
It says 7,14
